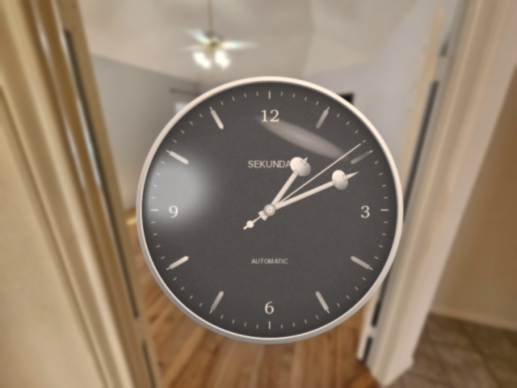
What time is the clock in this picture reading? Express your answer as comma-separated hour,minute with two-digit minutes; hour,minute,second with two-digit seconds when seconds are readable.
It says 1,11,09
